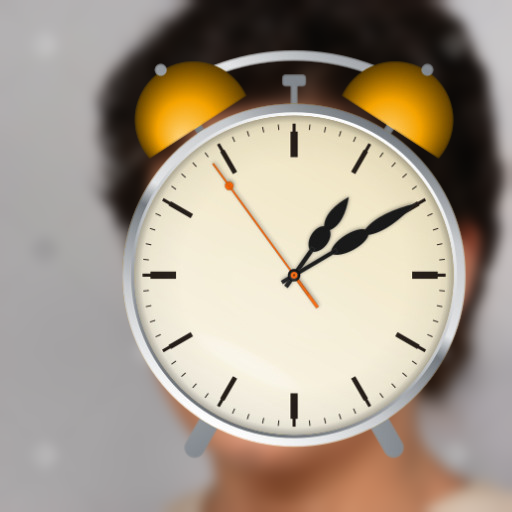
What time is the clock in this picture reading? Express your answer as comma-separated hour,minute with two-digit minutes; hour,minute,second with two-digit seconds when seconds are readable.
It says 1,09,54
